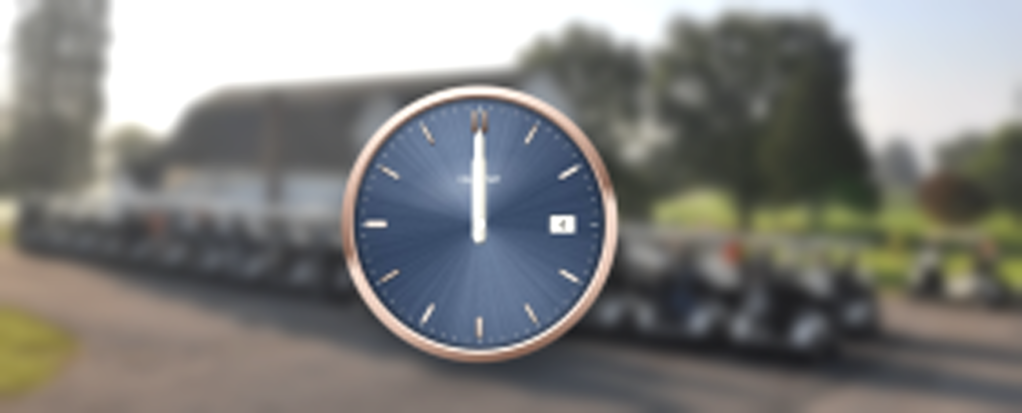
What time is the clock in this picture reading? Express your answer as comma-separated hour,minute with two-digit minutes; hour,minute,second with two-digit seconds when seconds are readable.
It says 12,00
